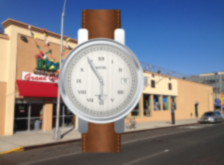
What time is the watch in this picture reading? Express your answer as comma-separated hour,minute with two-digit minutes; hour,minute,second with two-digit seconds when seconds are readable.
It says 5,55
